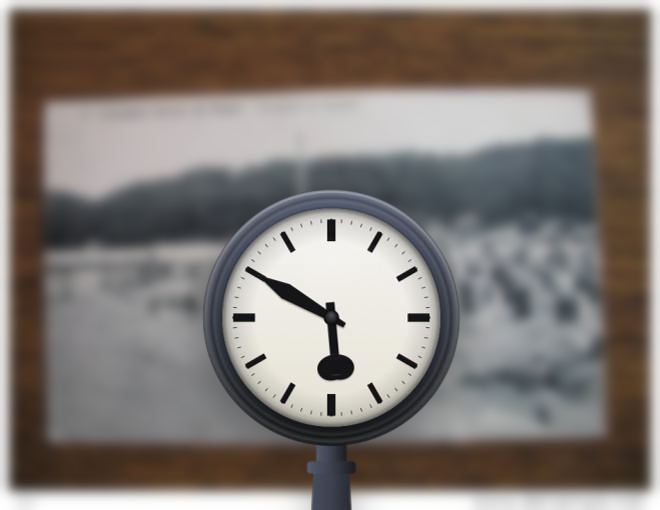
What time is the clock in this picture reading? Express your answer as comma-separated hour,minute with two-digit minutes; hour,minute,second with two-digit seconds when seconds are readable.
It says 5,50
